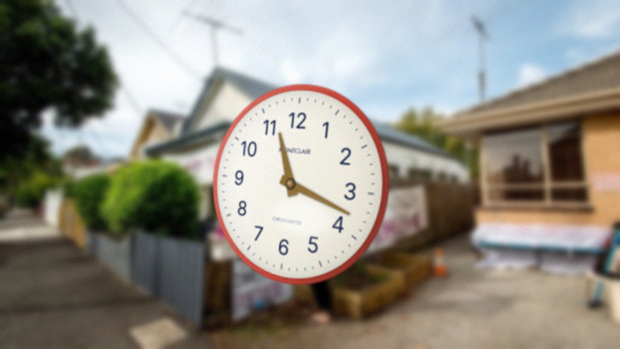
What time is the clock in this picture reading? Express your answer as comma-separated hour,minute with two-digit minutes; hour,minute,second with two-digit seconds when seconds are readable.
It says 11,18
